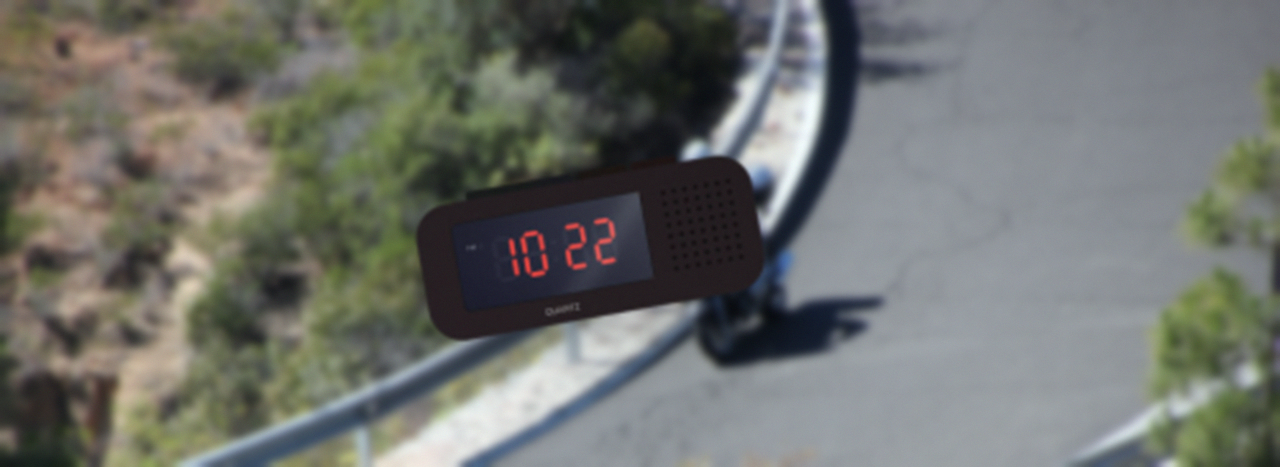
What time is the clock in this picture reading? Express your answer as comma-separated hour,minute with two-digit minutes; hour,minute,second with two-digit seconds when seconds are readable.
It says 10,22
